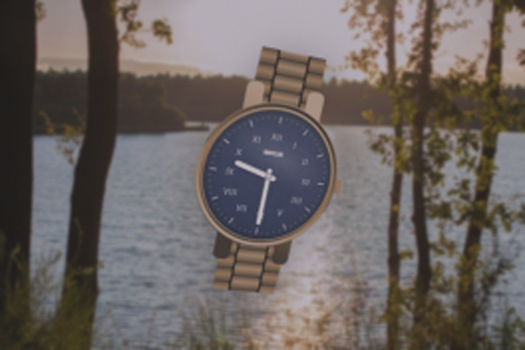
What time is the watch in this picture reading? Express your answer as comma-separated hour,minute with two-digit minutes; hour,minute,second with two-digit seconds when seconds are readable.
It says 9,30
